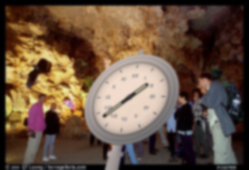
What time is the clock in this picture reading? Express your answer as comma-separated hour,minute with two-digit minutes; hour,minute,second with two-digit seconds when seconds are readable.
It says 1,38
